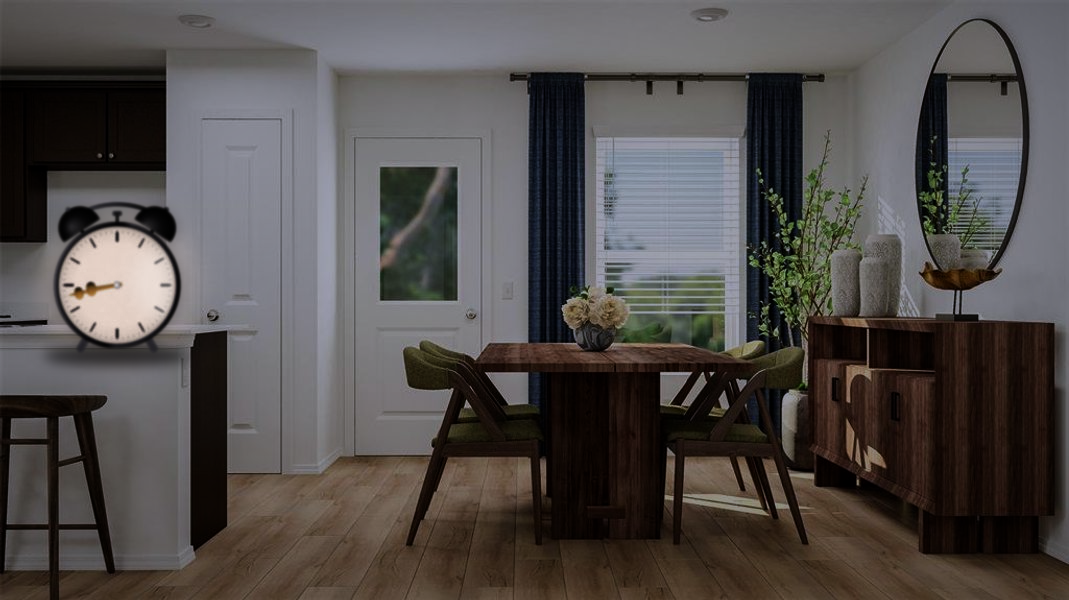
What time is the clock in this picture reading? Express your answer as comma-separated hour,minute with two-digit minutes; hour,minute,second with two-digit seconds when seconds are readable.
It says 8,43
